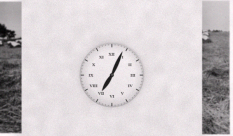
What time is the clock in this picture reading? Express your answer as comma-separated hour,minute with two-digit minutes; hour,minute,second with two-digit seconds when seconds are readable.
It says 7,04
